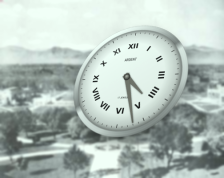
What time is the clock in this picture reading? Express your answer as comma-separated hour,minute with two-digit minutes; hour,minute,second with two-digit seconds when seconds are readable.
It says 4,27
